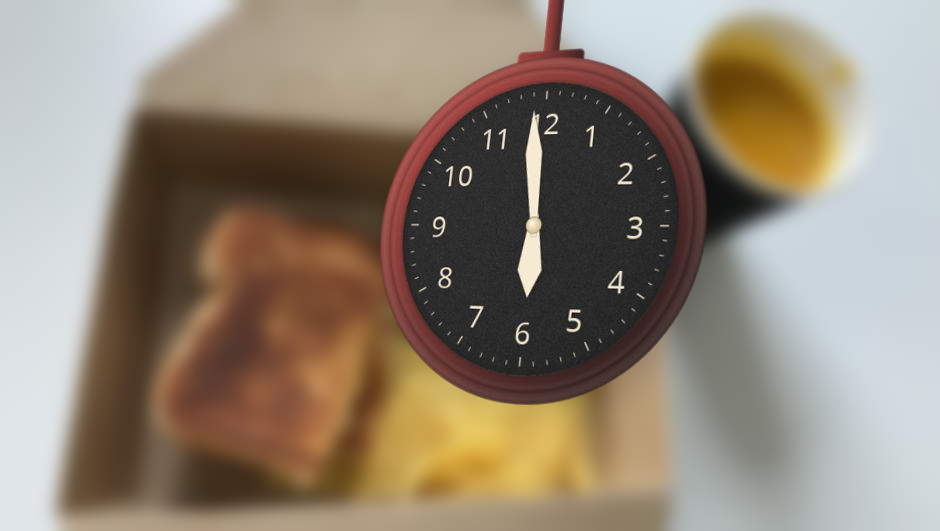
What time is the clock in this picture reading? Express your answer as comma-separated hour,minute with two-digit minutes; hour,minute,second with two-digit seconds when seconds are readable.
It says 5,59
